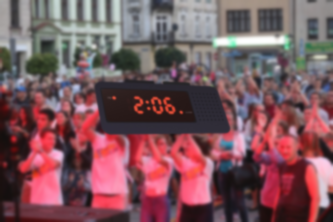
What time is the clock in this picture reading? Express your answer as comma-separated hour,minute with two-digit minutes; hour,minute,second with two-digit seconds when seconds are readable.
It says 2,06
